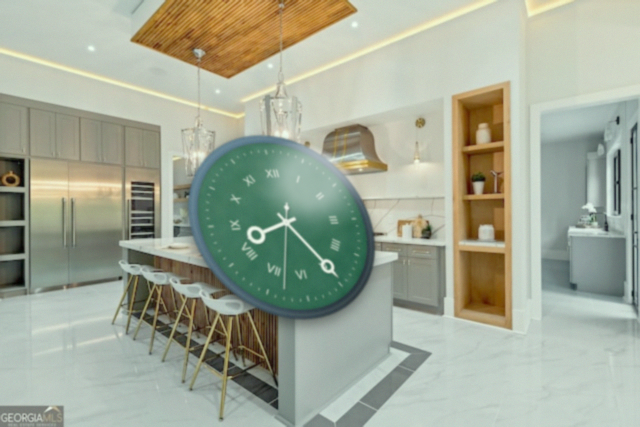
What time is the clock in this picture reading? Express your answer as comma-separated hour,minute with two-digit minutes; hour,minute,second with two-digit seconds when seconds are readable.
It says 8,24,33
